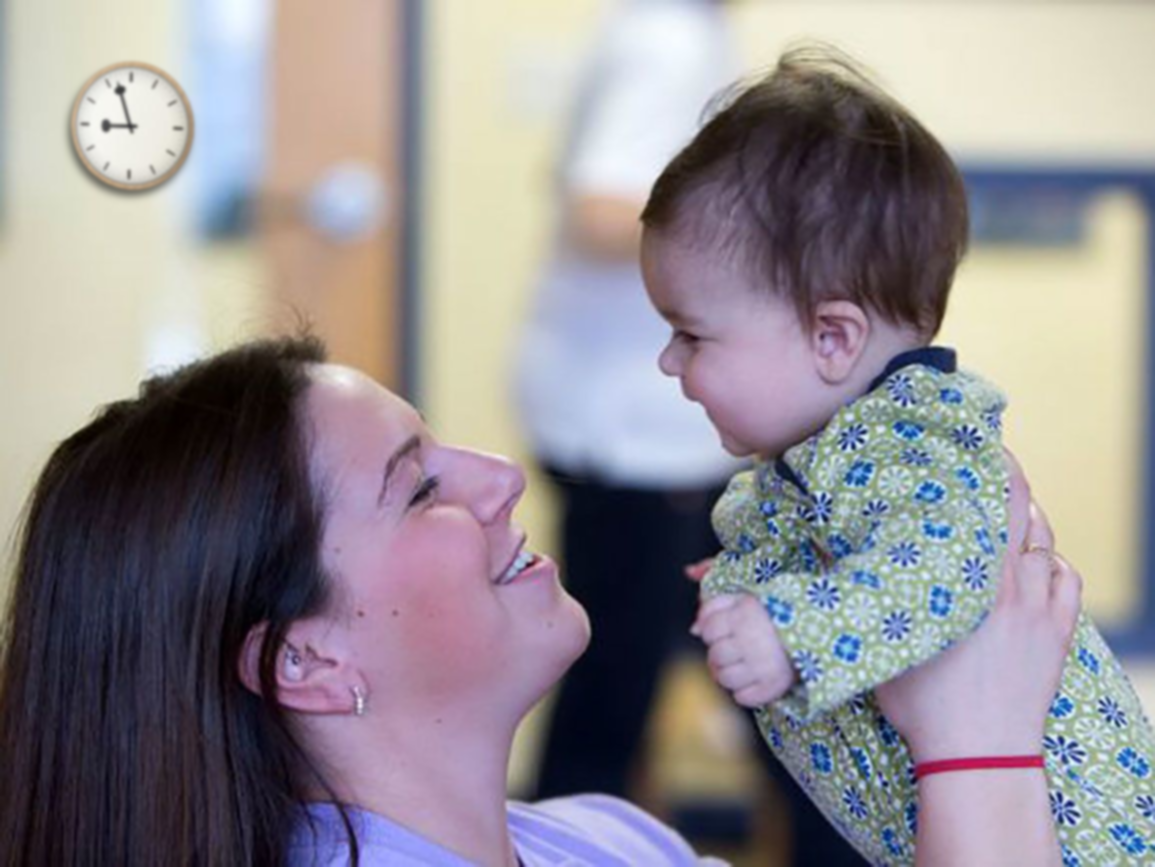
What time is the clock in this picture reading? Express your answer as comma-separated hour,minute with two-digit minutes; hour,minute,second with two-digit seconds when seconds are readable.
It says 8,57
